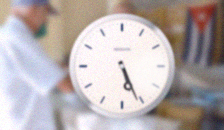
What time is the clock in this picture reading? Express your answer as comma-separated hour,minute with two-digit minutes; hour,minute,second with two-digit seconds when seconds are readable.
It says 5,26
